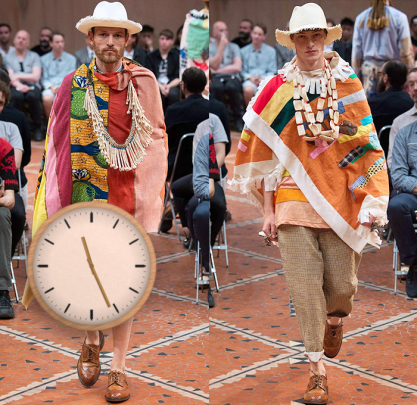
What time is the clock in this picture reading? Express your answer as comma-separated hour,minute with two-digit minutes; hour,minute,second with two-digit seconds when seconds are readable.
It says 11,26
